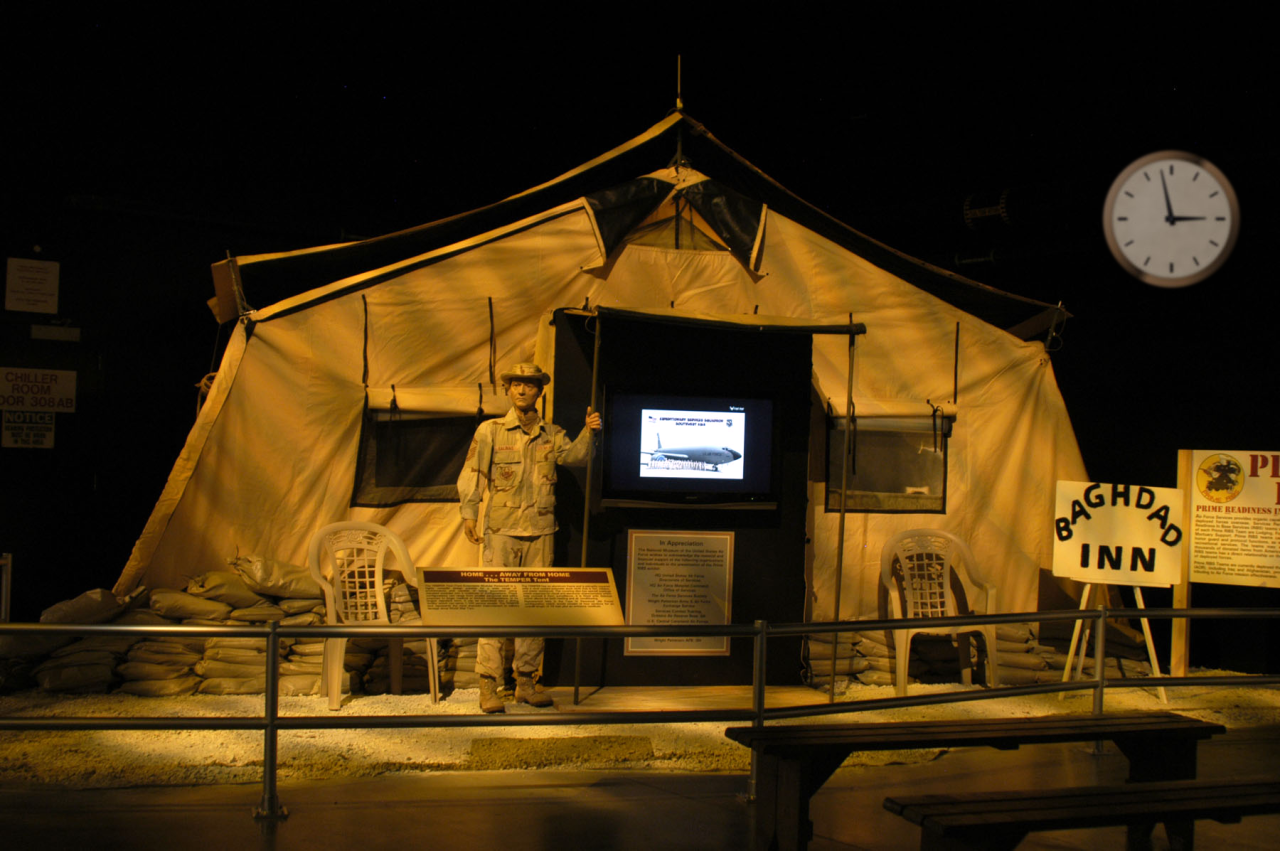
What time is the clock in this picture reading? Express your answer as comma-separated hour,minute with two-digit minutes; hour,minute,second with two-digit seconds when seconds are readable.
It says 2,58
